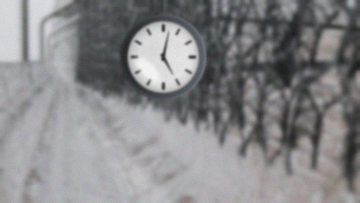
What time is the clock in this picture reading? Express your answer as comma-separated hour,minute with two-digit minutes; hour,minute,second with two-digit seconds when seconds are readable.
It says 5,02
